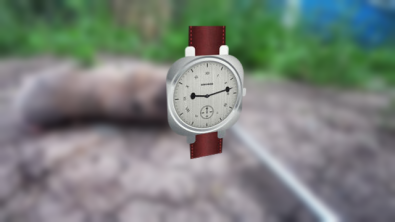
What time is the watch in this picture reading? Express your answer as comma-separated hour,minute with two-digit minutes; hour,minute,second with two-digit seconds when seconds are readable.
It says 9,13
